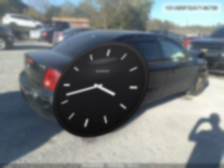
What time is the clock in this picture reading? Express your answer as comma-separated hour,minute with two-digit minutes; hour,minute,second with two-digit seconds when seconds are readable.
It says 3,42
